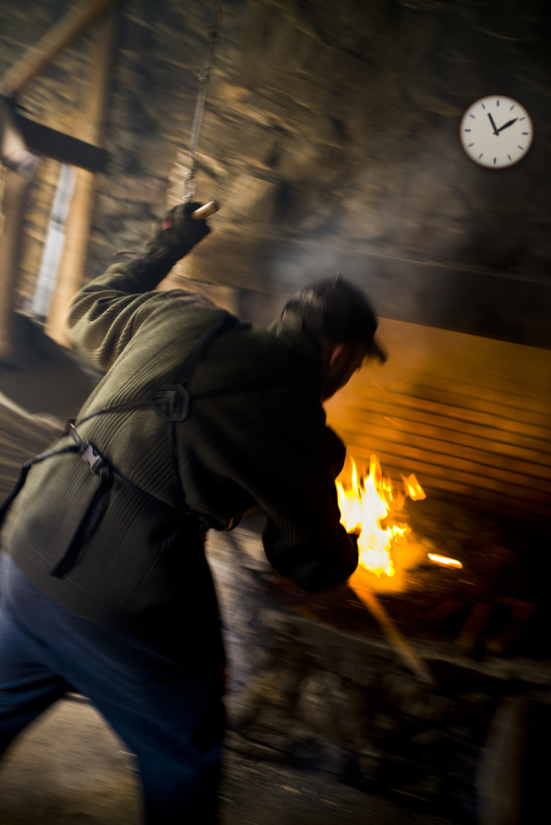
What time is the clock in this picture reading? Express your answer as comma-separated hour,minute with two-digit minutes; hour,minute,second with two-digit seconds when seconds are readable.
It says 11,09
